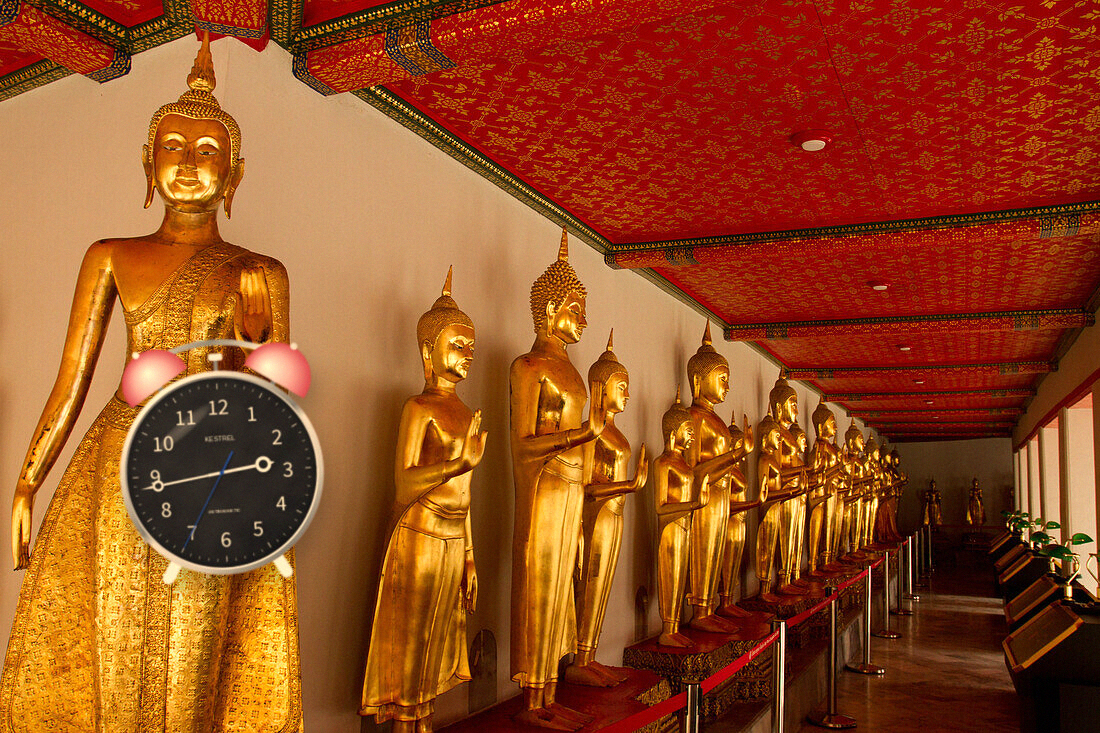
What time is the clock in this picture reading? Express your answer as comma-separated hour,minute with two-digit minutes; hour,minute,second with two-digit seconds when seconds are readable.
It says 2,43,35
